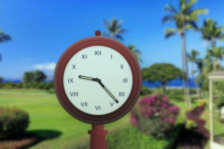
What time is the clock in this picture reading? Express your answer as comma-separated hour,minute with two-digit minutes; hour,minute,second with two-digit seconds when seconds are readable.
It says 9,23
